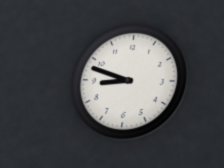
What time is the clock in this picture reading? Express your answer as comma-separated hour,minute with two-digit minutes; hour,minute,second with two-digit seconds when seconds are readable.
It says 8,48
